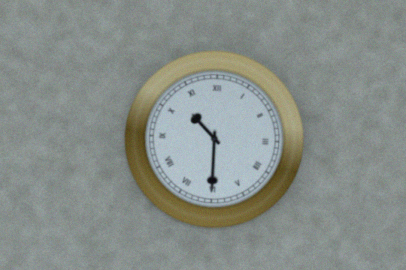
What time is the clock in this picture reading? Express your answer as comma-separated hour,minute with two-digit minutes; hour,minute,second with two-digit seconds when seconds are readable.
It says 10,30
